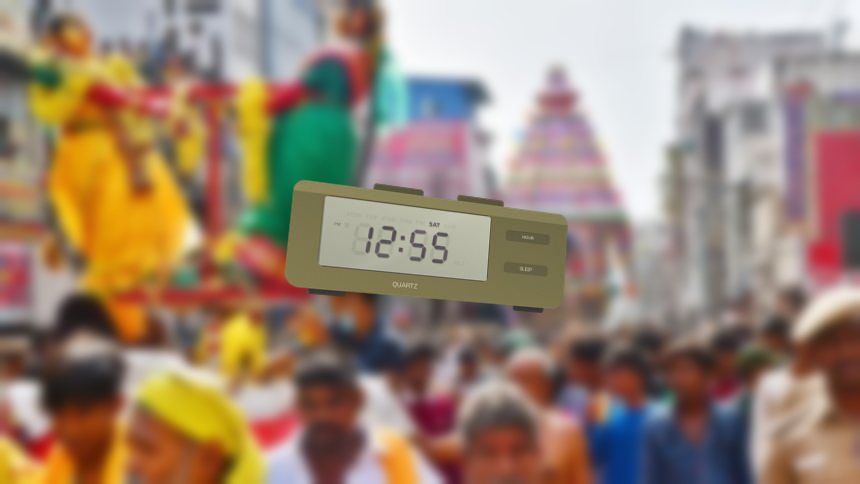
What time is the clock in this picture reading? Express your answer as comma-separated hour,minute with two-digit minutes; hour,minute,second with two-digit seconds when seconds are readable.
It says 12,55
